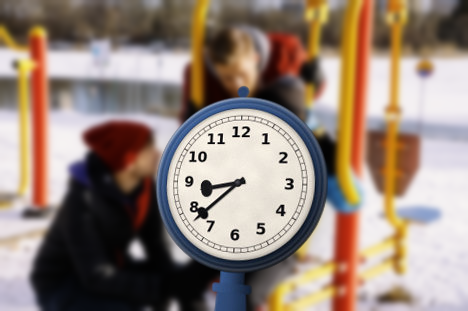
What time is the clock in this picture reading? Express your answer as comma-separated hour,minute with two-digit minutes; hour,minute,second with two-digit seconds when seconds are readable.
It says 8,38
